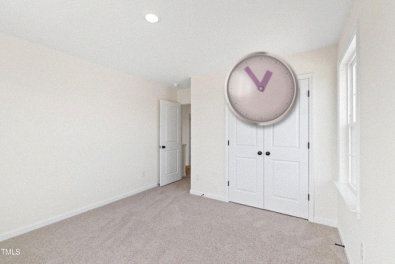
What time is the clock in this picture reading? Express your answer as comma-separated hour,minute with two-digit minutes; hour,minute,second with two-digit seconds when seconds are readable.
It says 12,54
